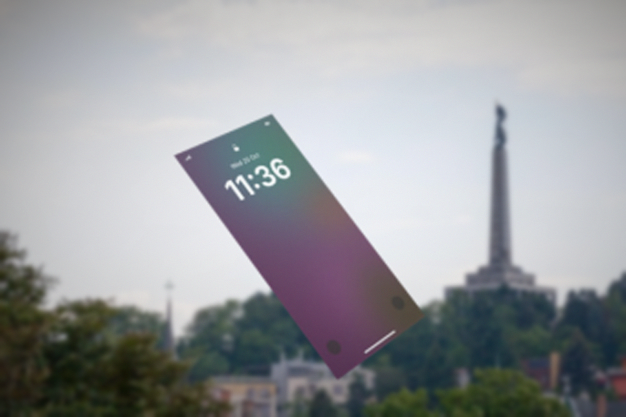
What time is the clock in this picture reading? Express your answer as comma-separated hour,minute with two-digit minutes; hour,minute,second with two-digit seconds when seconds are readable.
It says 11,36
